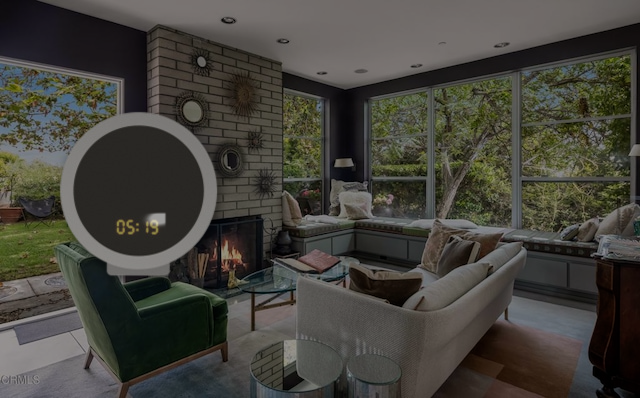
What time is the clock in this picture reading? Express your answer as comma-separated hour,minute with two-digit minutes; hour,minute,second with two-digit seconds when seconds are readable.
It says 5,19
